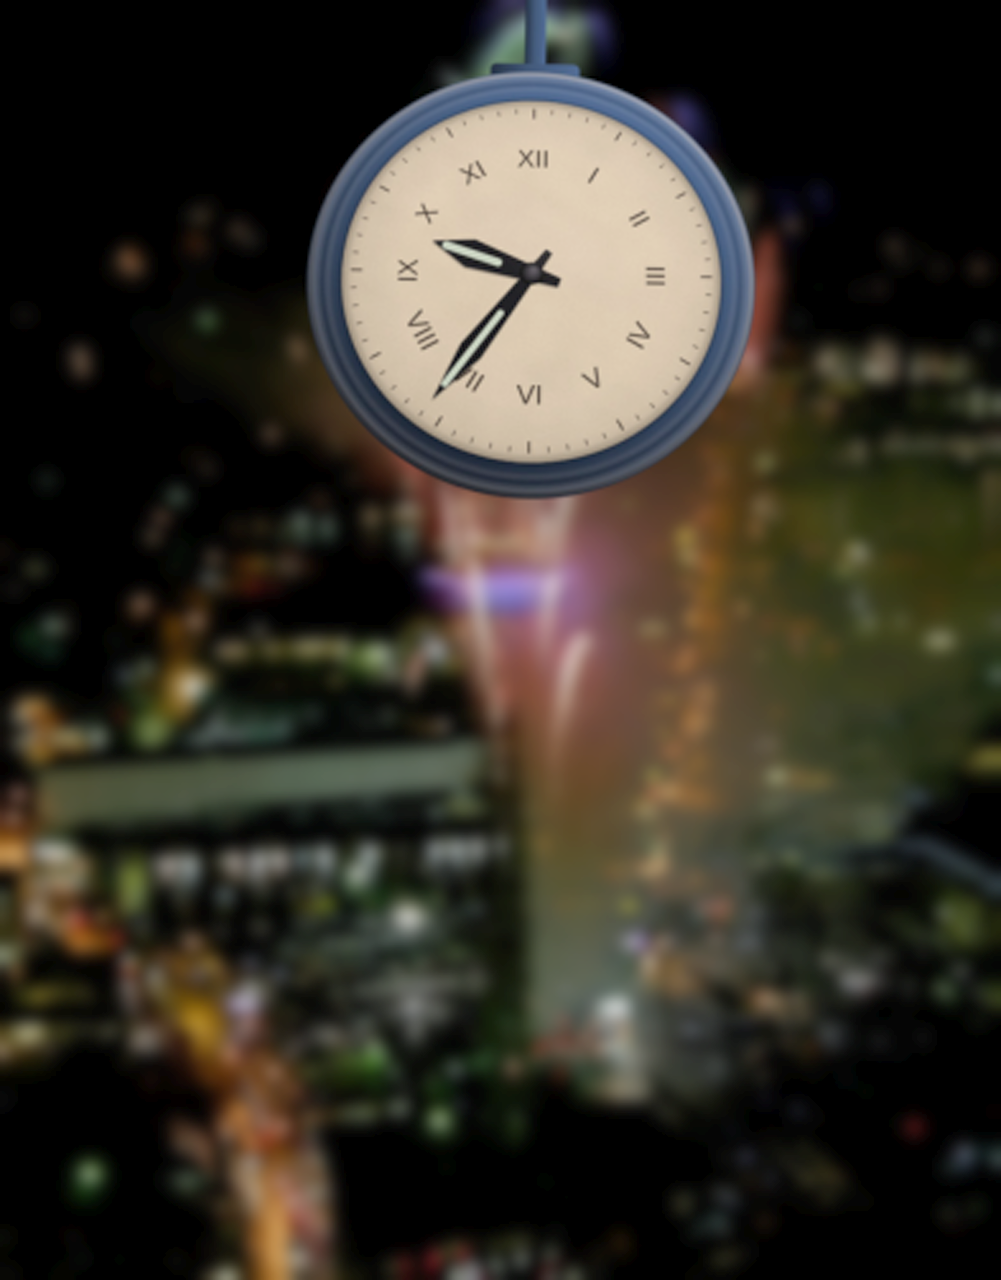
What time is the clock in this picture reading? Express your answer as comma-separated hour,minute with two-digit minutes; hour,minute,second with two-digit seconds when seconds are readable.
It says 9,36
